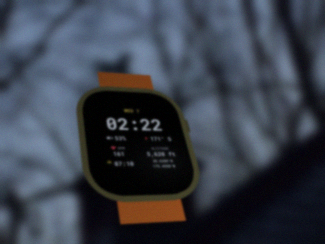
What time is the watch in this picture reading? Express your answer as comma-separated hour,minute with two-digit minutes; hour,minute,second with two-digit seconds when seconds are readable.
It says 2,22
